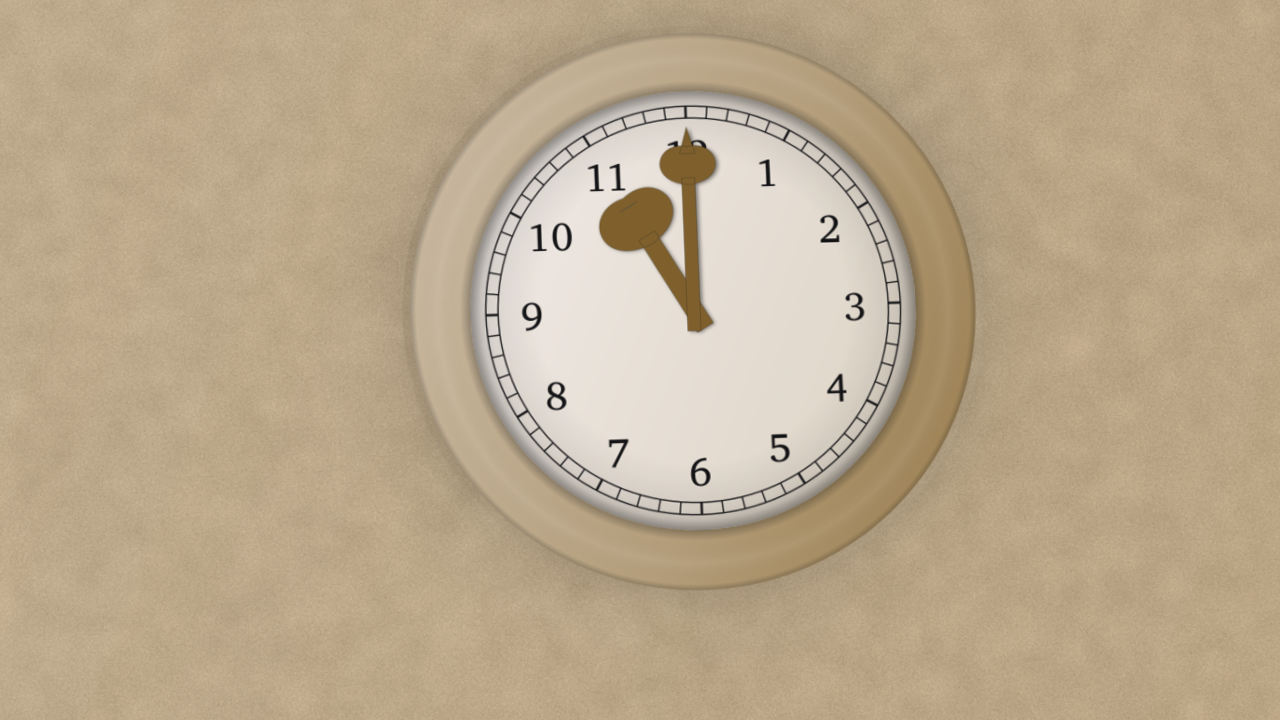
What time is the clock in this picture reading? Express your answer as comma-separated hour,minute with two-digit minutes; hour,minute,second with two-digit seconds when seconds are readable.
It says 11,00
